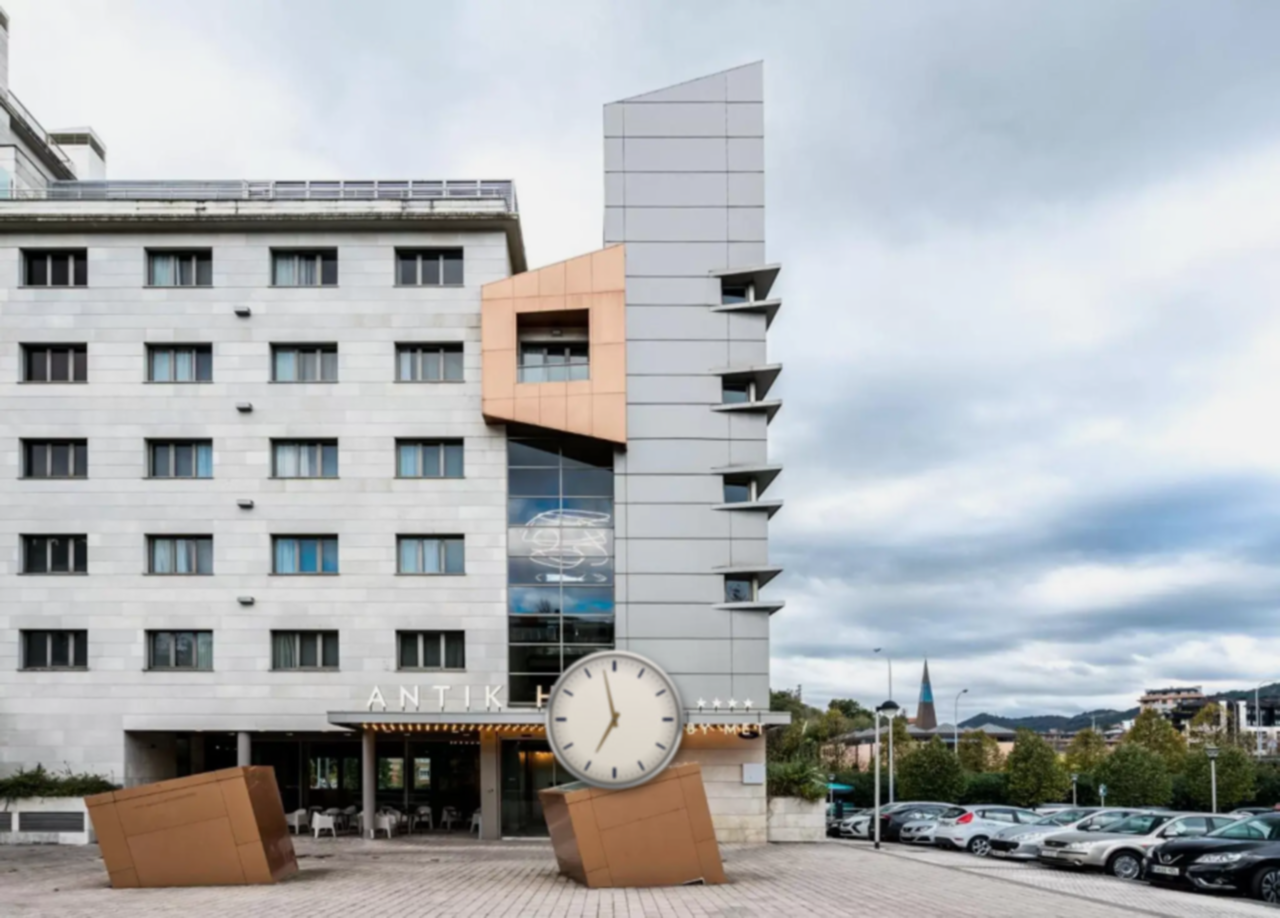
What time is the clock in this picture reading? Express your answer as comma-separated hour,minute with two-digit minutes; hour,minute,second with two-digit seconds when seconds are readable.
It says 6,58
